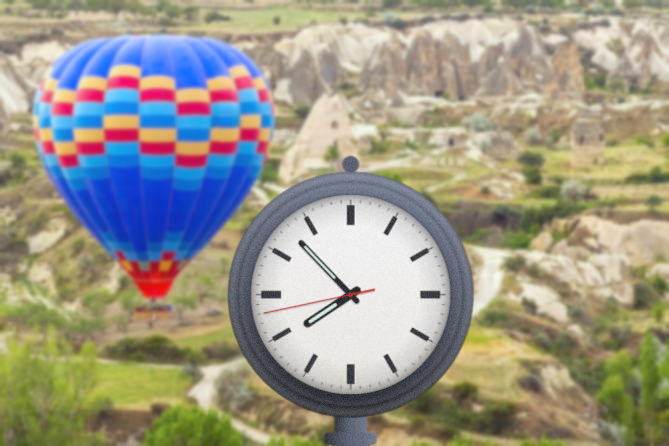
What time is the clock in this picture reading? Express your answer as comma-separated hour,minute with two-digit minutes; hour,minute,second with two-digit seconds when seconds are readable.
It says 7,52,43
